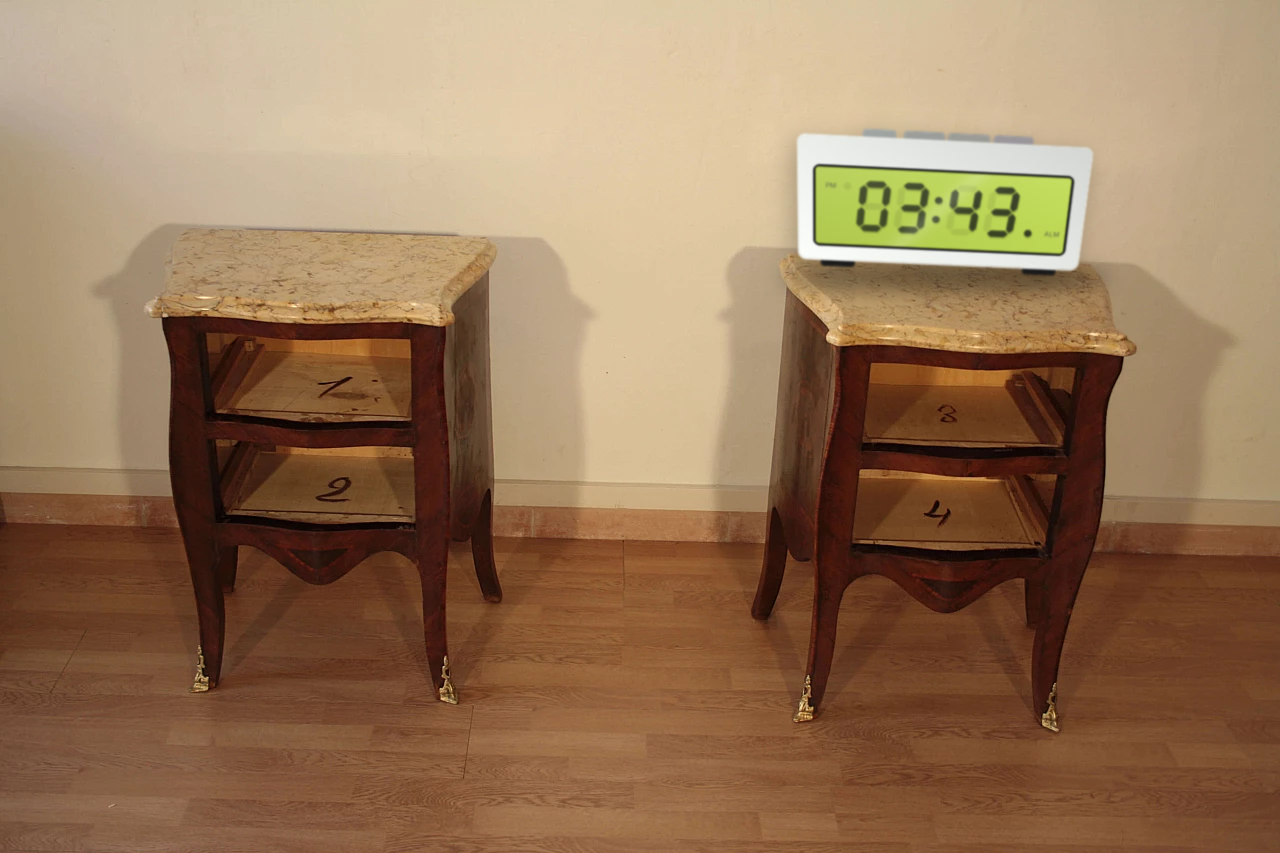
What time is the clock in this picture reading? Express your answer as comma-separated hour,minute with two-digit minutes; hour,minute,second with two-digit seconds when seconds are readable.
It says 3,43
